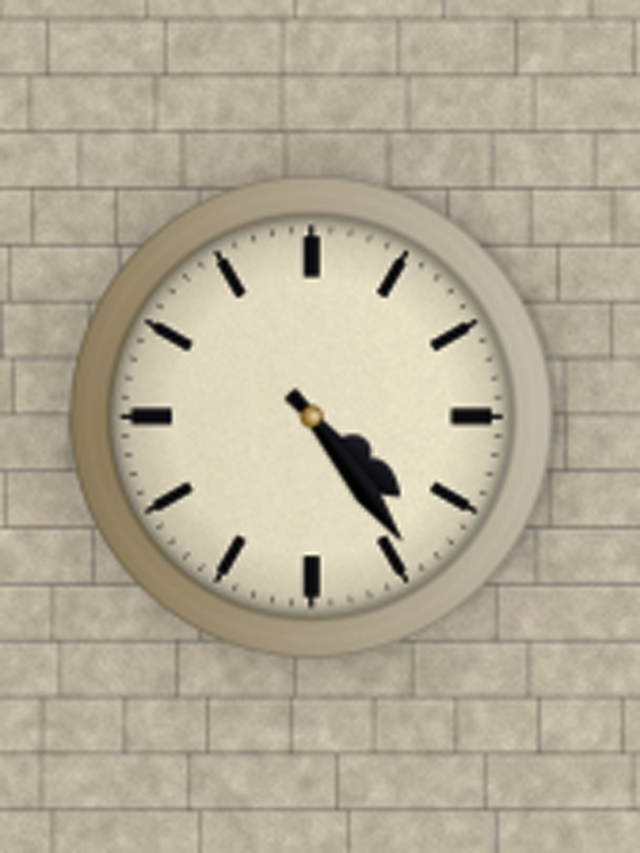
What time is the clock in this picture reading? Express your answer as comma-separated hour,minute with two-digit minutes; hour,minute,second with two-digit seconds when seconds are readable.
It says 4,24
